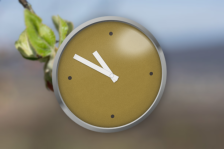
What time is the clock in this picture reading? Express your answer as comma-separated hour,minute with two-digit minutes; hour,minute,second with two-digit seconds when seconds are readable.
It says 10,50
